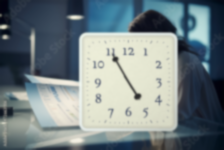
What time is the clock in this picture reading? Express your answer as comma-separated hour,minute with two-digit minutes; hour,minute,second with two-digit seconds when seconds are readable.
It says 4,55
